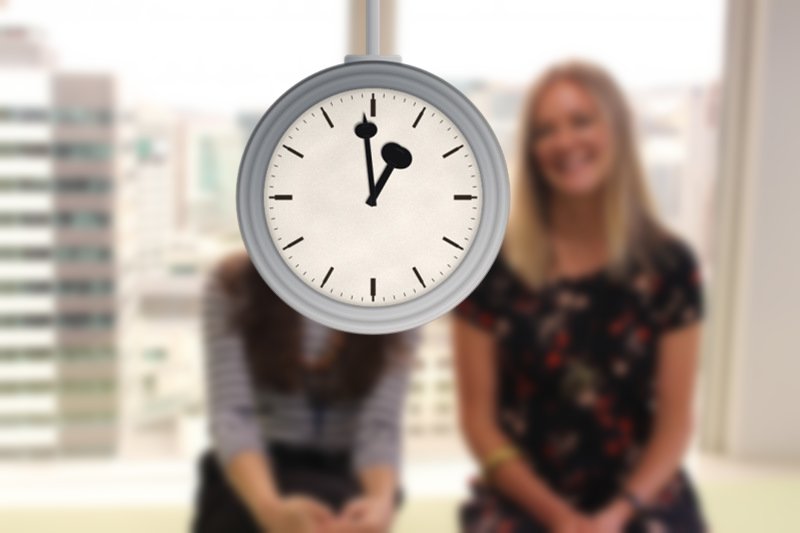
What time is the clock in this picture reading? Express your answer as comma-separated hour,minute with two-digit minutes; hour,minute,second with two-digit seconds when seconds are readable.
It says 12,59
